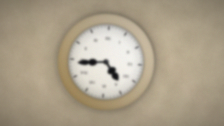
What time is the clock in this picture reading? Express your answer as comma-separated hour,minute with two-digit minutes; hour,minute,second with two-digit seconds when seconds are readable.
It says 4,44
